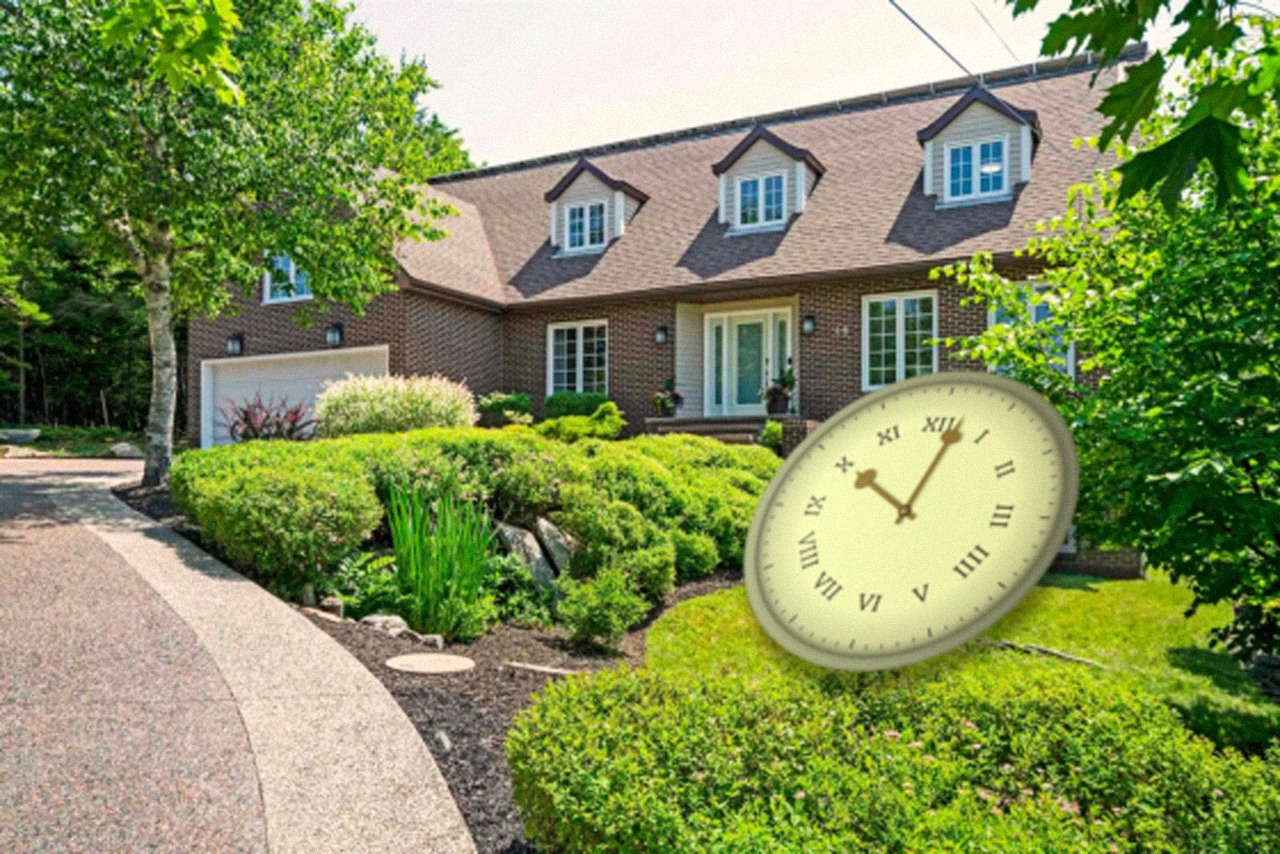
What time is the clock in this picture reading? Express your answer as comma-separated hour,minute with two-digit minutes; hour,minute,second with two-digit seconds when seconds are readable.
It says 10,02
